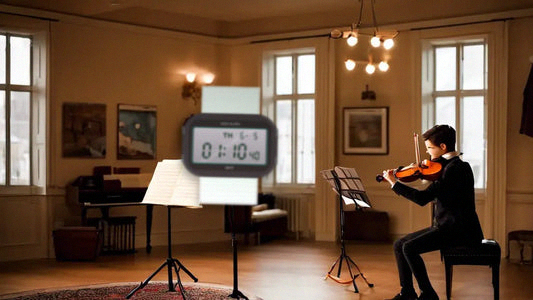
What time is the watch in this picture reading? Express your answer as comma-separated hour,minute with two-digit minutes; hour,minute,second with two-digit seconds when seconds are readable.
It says 1,10
